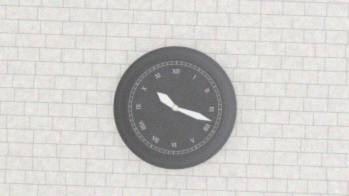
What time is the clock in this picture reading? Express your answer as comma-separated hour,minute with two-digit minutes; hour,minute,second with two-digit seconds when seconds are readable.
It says 10,18
